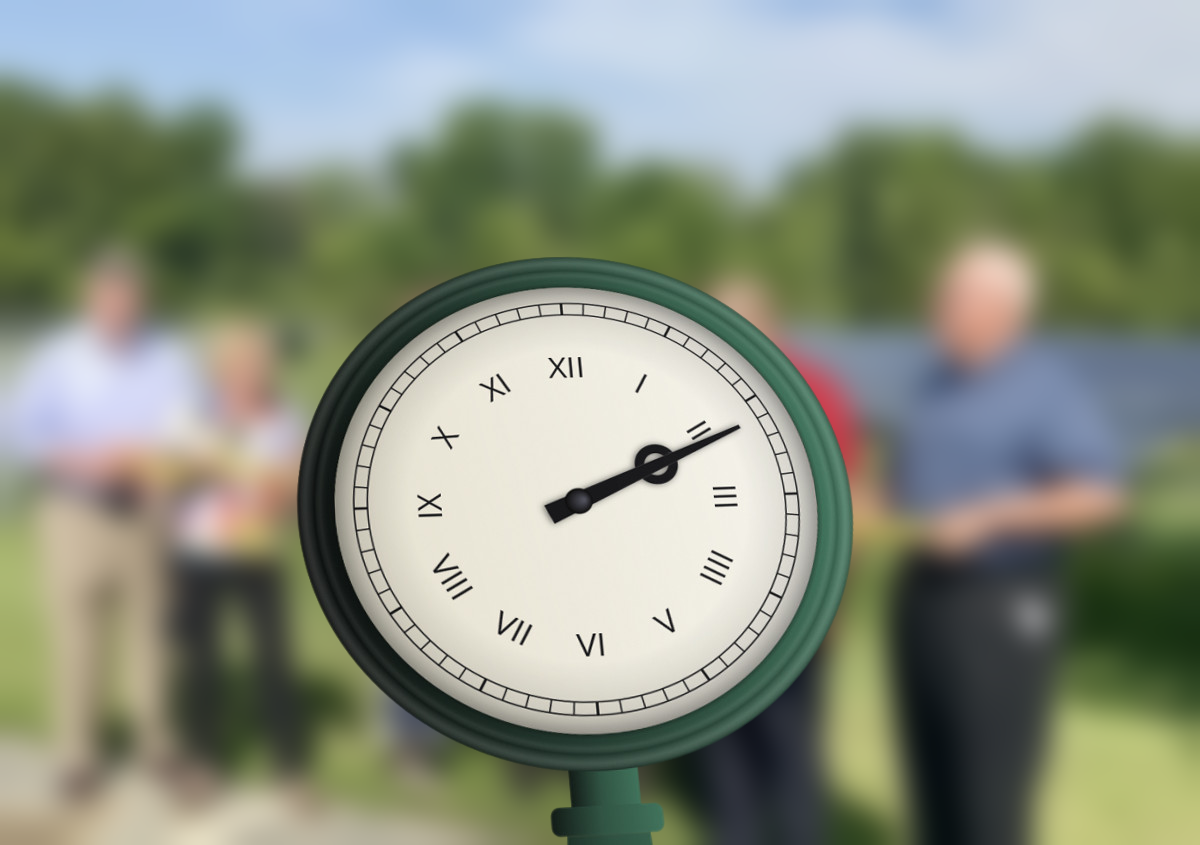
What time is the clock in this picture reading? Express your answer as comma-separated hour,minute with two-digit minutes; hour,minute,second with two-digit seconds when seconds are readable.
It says 2,11
